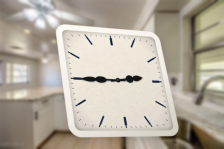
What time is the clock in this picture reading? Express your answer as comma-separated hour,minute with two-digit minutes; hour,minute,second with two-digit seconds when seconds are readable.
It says 2,45
